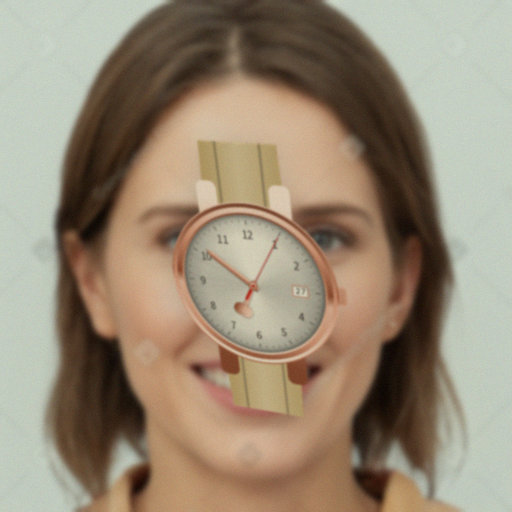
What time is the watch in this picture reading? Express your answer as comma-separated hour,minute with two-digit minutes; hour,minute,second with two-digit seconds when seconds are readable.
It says 6,51,05
